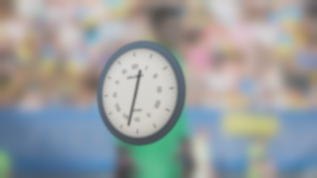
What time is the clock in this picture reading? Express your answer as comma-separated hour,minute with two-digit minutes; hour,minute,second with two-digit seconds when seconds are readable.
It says 12,33
